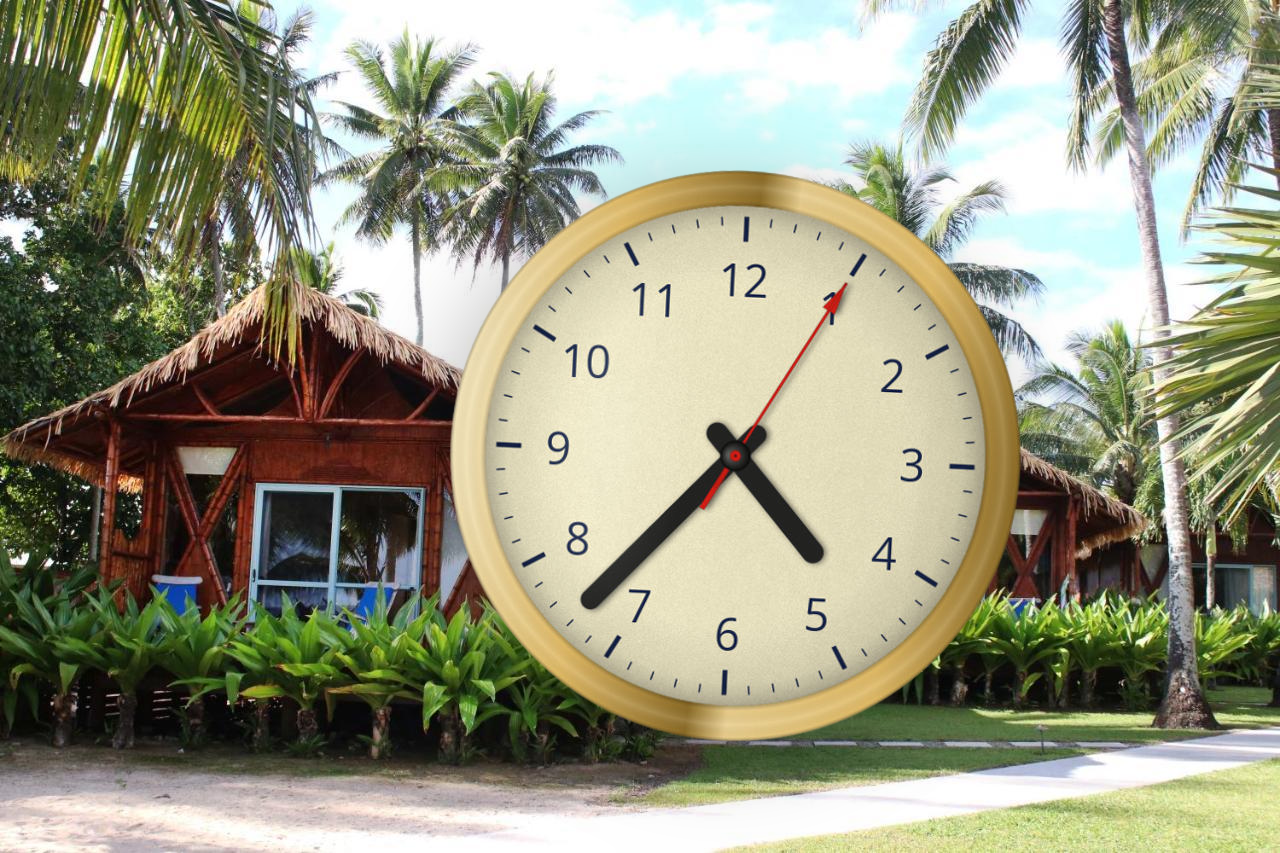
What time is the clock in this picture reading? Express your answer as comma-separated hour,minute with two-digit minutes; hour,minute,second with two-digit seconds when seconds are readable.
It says 4,37,05
